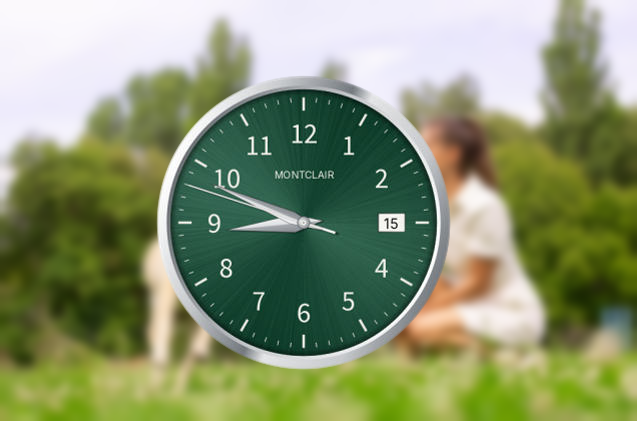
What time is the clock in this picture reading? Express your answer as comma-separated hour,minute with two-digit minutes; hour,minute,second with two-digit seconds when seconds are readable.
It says 8,48,48
